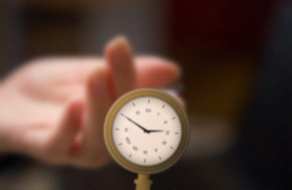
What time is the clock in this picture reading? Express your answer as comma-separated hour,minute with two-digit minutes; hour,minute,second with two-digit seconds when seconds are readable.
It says 2,50
